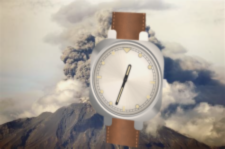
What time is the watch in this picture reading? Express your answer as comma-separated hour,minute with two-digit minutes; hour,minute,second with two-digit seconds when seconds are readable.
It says 12,33
